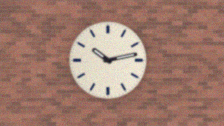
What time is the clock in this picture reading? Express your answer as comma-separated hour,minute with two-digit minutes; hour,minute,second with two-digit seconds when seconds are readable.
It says 10,13
